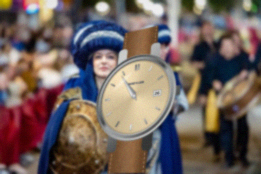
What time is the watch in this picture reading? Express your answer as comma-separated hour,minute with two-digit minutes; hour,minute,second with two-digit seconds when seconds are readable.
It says 10,54
